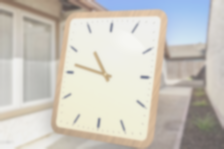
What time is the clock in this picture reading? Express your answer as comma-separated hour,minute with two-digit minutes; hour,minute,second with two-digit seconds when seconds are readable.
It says 10,47
